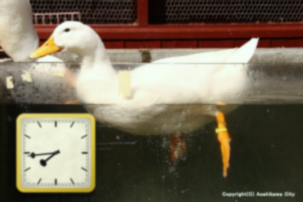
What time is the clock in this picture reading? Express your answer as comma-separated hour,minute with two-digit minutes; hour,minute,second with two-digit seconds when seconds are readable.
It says 7,44
